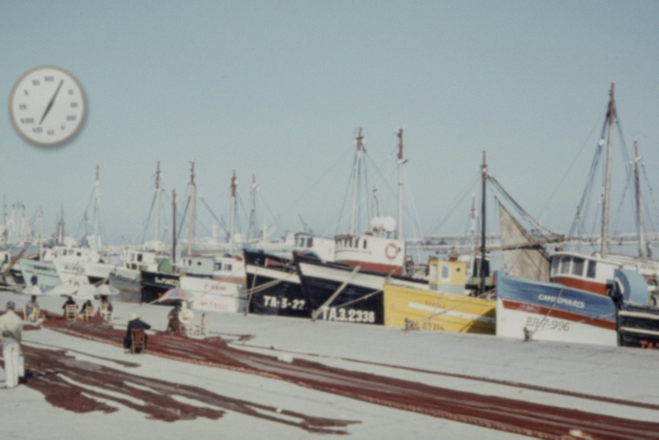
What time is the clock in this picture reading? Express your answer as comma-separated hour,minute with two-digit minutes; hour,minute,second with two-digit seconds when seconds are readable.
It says 7,05
